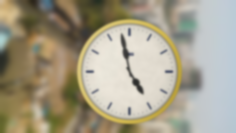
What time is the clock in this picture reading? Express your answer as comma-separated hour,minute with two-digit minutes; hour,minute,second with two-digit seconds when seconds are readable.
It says 4,58
